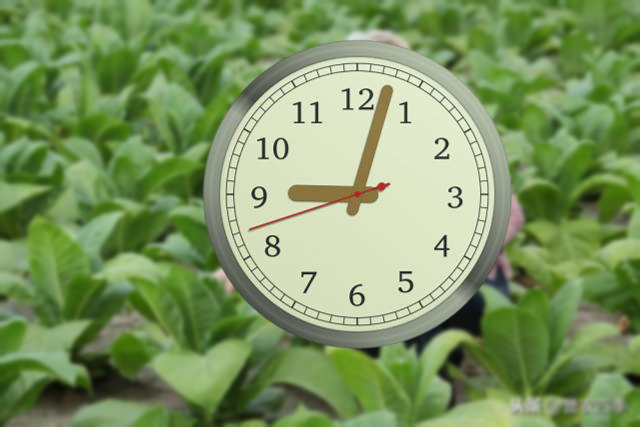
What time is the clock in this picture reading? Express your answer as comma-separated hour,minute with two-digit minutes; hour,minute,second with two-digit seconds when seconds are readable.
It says 9,02,42
